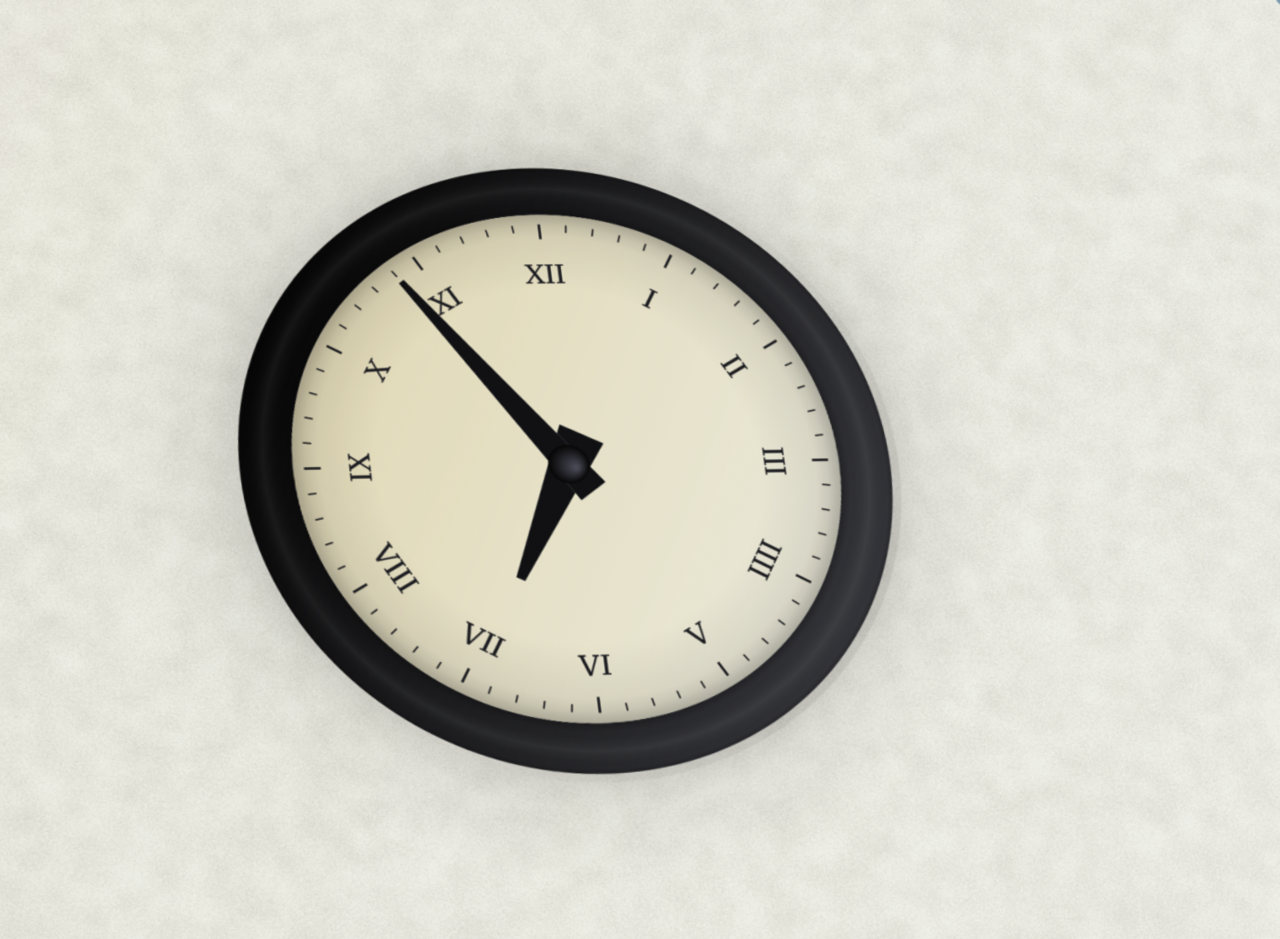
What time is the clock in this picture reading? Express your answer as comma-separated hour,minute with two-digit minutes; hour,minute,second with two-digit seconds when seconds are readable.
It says 6,54
